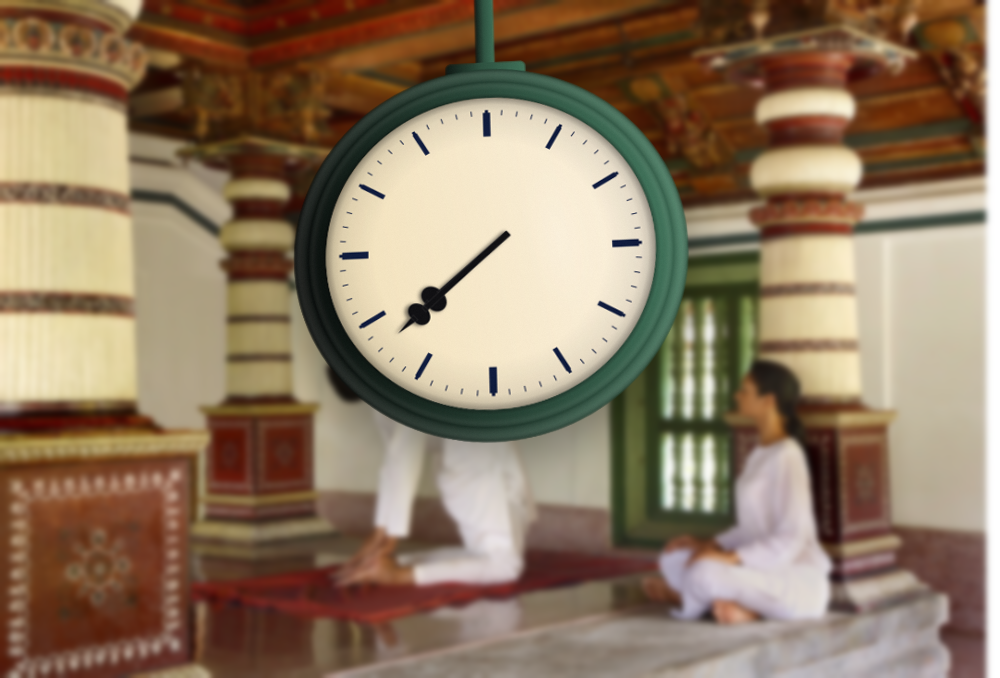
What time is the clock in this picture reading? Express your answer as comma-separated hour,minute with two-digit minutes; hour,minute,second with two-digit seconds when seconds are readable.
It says 7,38
